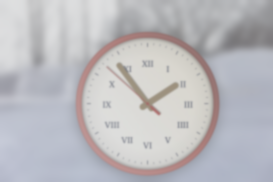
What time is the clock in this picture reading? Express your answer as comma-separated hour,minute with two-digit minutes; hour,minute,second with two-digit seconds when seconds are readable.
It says 1,53,52
